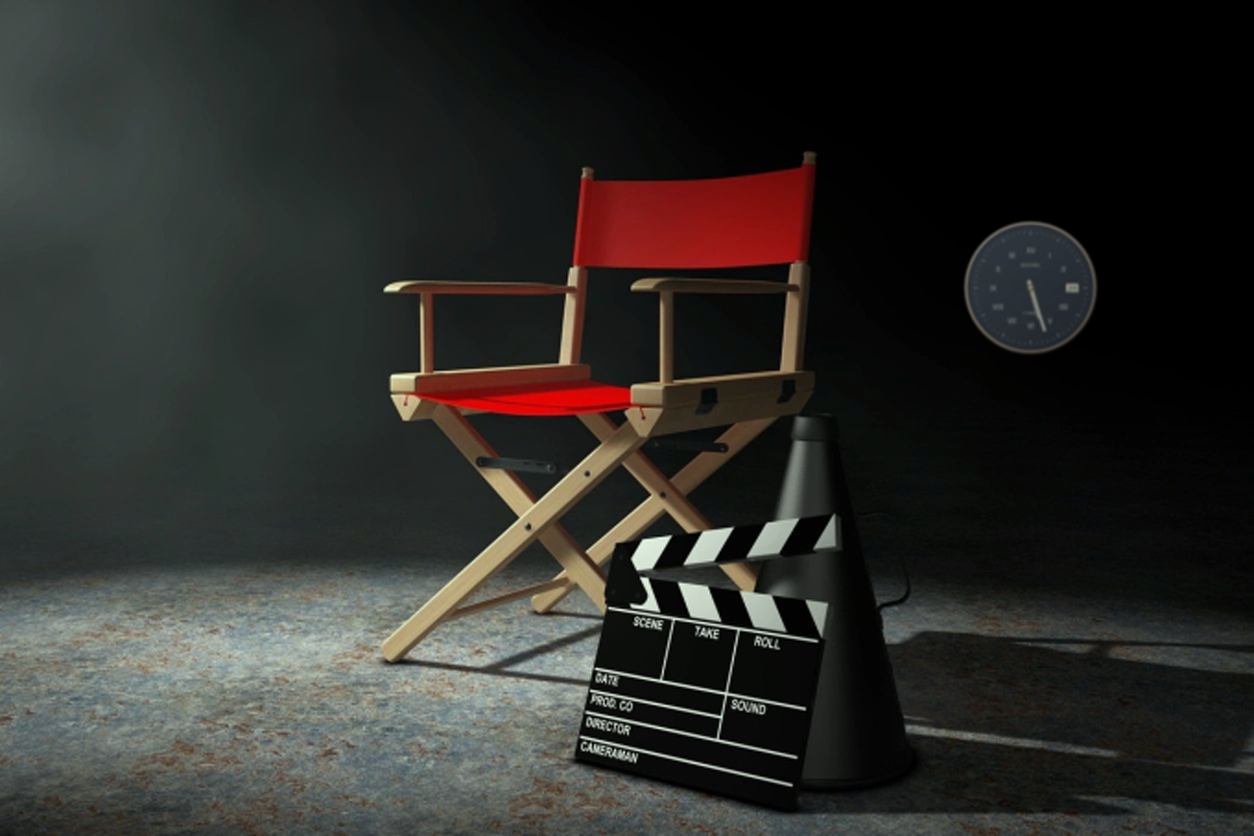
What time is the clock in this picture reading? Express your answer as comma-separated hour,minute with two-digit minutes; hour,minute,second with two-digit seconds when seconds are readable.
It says 5,27
